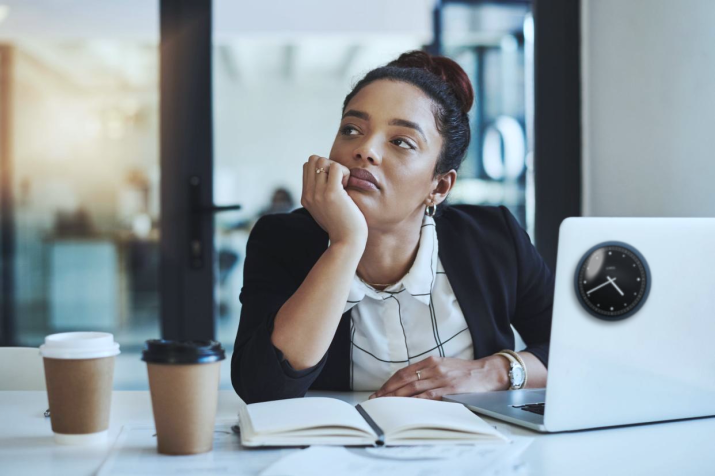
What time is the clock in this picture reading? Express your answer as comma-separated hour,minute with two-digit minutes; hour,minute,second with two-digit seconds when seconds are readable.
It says 4,41
